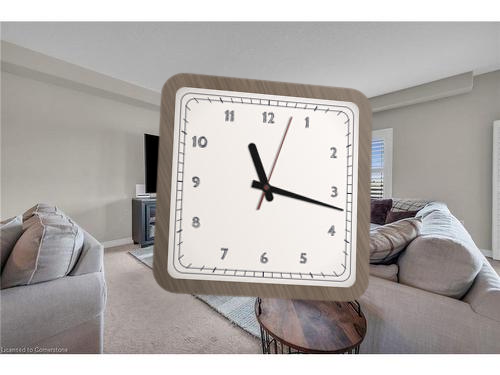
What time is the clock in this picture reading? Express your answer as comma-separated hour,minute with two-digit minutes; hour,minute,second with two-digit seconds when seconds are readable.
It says 11,17,03
